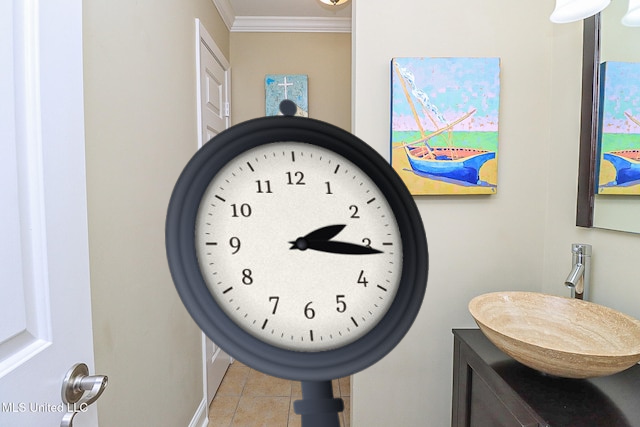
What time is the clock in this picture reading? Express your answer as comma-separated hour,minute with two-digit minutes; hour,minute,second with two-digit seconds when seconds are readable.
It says 2,16
